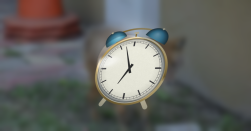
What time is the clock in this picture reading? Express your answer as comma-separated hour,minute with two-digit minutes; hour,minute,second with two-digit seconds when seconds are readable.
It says 6,57
